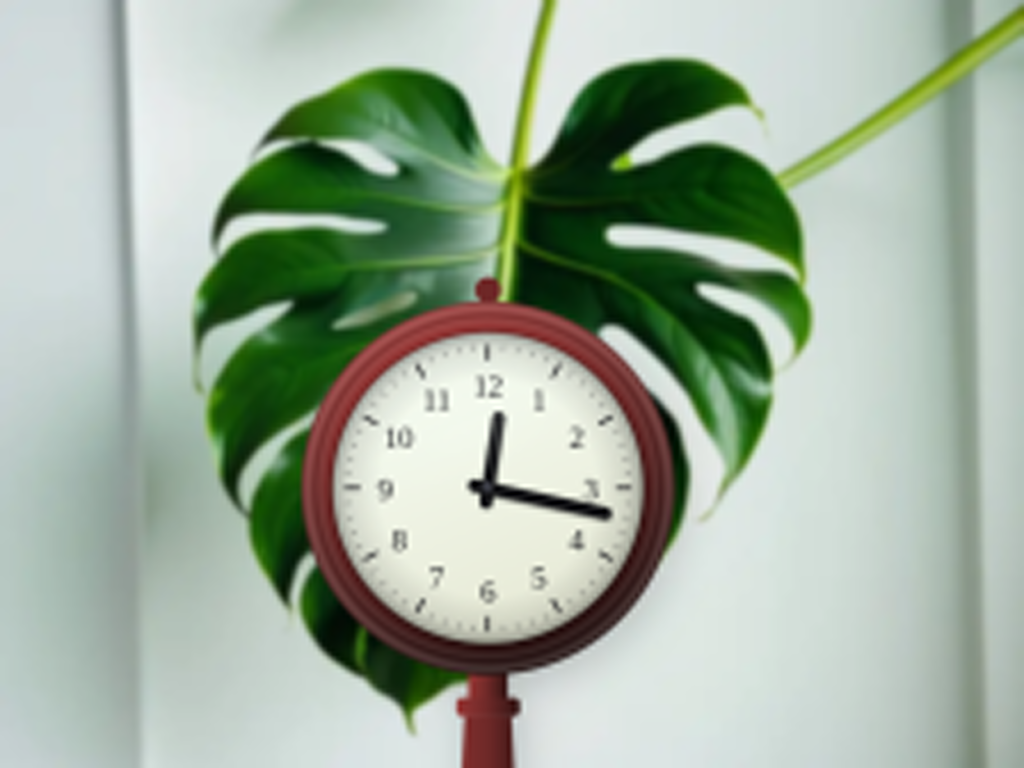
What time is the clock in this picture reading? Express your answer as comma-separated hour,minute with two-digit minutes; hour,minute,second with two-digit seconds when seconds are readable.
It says 12,17
